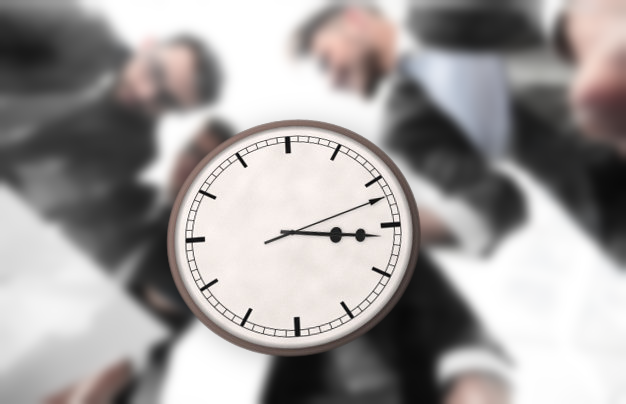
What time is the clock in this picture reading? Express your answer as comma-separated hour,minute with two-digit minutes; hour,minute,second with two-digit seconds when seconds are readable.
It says 3,16,12
